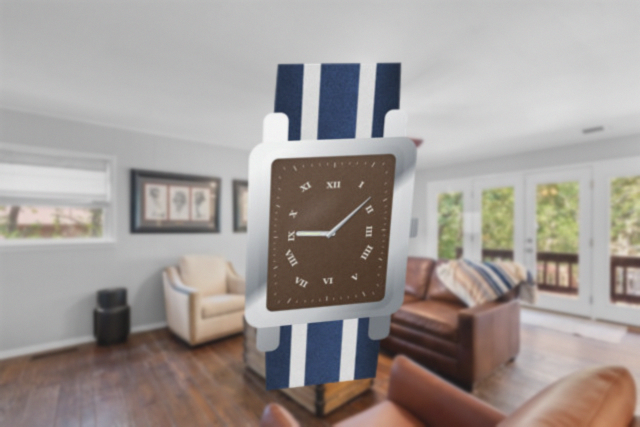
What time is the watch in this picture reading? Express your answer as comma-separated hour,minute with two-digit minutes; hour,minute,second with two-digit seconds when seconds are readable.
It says 9,08
